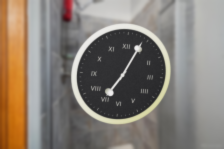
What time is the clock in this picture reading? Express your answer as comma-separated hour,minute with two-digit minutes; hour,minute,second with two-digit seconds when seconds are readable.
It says 7,04
